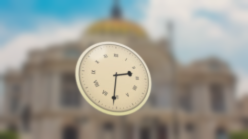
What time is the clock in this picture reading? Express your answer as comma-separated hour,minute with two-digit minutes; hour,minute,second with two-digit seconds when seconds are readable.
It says 2,31
